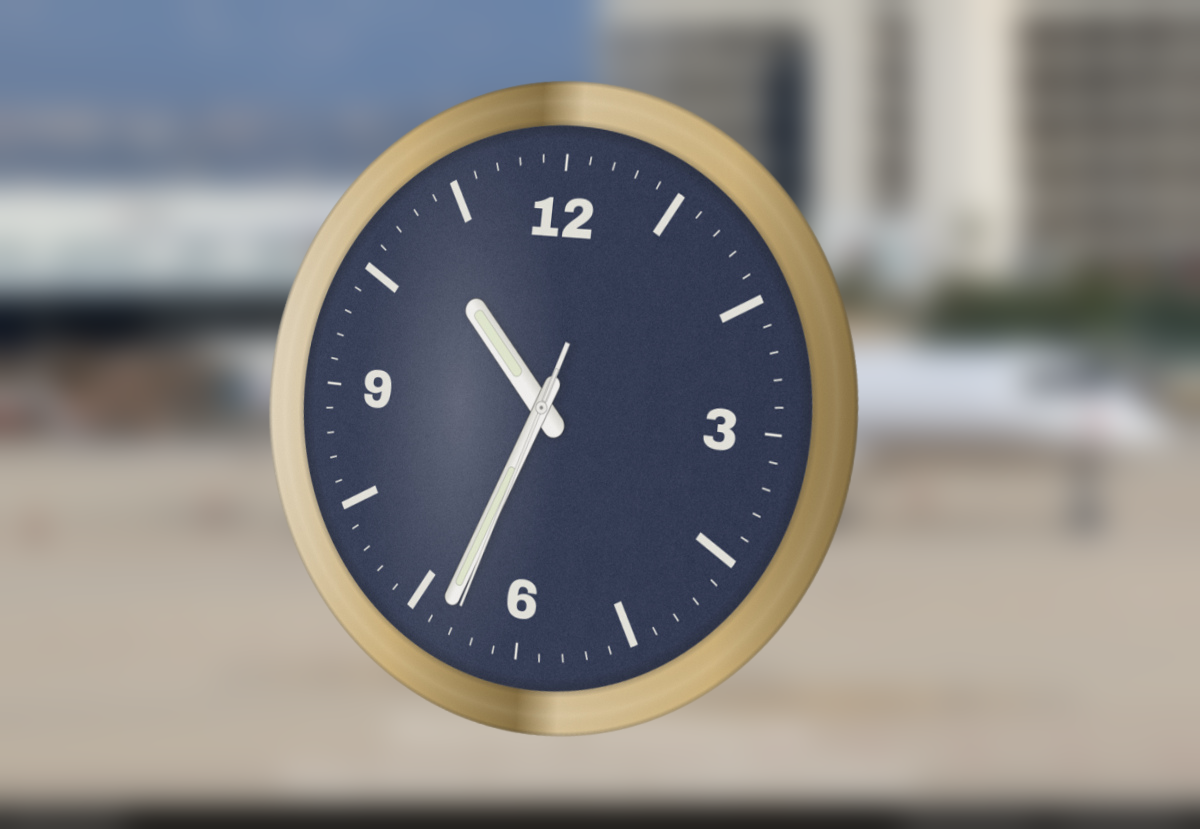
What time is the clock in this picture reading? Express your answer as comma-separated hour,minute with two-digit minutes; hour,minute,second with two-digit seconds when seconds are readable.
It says 10,33,33
